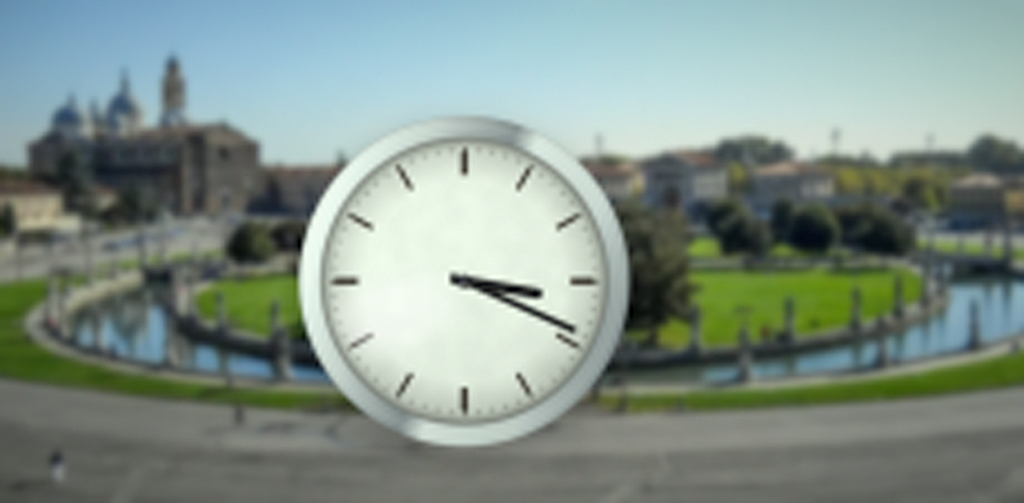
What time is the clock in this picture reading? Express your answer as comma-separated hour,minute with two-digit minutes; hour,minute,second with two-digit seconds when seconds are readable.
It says 3,19
